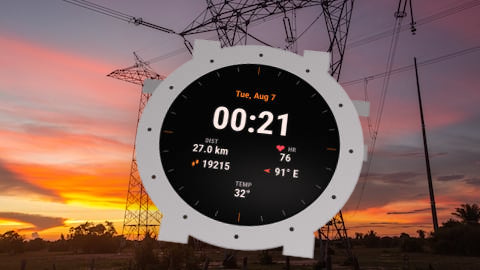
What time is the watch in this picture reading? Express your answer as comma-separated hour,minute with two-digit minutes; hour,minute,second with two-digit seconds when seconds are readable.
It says 0,21
